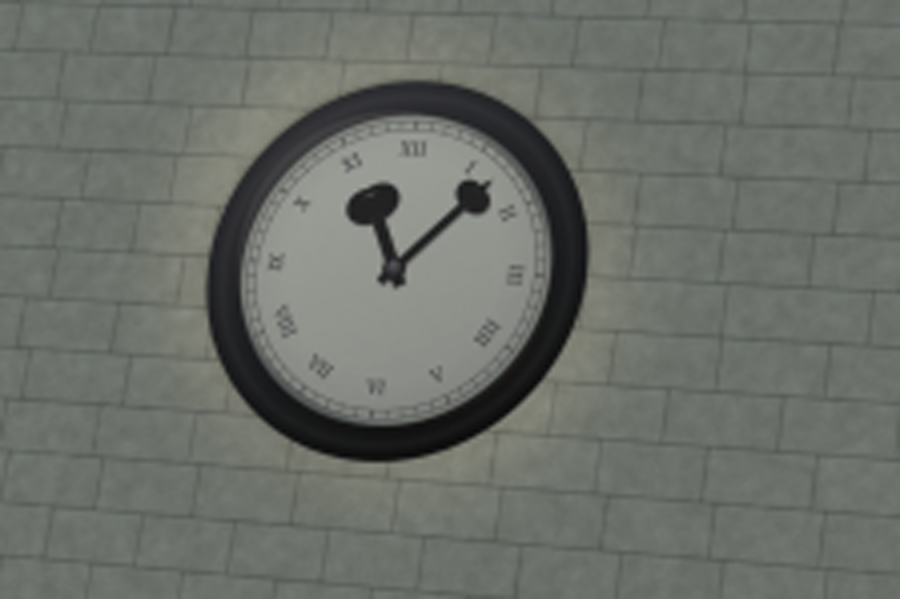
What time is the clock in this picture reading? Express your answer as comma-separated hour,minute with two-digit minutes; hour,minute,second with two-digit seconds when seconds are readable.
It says 11,07
